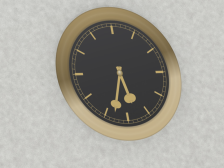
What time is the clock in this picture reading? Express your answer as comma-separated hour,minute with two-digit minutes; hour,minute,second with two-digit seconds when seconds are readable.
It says 5,33
